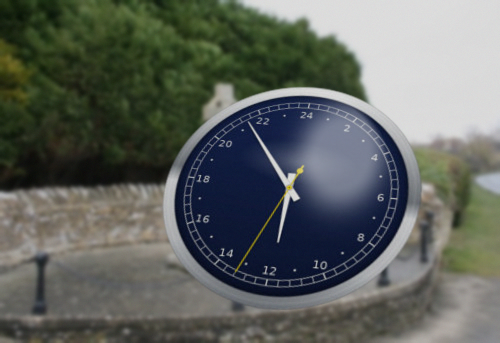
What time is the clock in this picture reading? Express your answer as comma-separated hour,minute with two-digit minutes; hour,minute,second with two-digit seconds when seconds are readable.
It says 11,53,33
